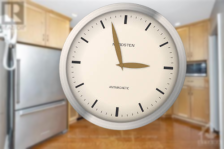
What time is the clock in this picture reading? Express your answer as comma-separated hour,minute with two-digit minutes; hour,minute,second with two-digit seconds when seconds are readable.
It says 2,57
